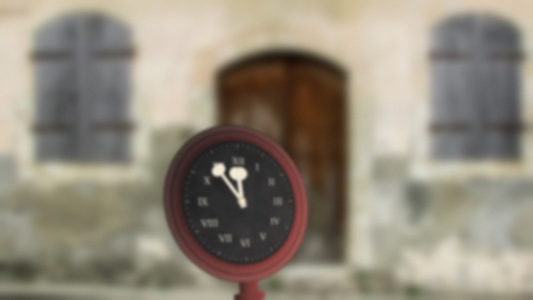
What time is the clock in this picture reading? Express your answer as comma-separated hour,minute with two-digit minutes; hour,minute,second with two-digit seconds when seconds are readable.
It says 11,54
